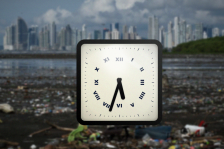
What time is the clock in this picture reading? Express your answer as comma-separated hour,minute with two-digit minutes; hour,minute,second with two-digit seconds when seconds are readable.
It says 5,33
